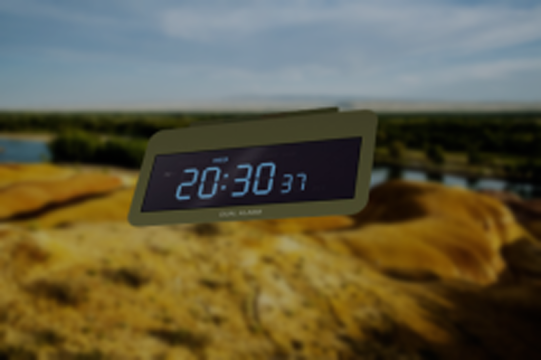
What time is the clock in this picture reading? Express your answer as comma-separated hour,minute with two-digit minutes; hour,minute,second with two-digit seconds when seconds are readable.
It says 20,30,37
